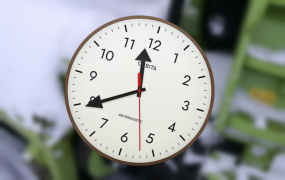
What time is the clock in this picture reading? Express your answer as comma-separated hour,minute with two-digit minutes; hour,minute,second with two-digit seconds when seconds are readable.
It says 11,39,27
